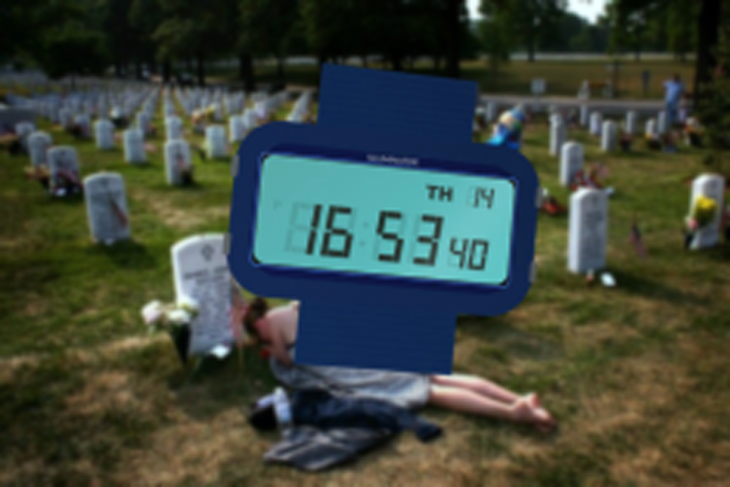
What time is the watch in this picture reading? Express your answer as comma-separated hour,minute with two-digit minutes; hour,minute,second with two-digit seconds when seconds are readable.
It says 16,53,40
